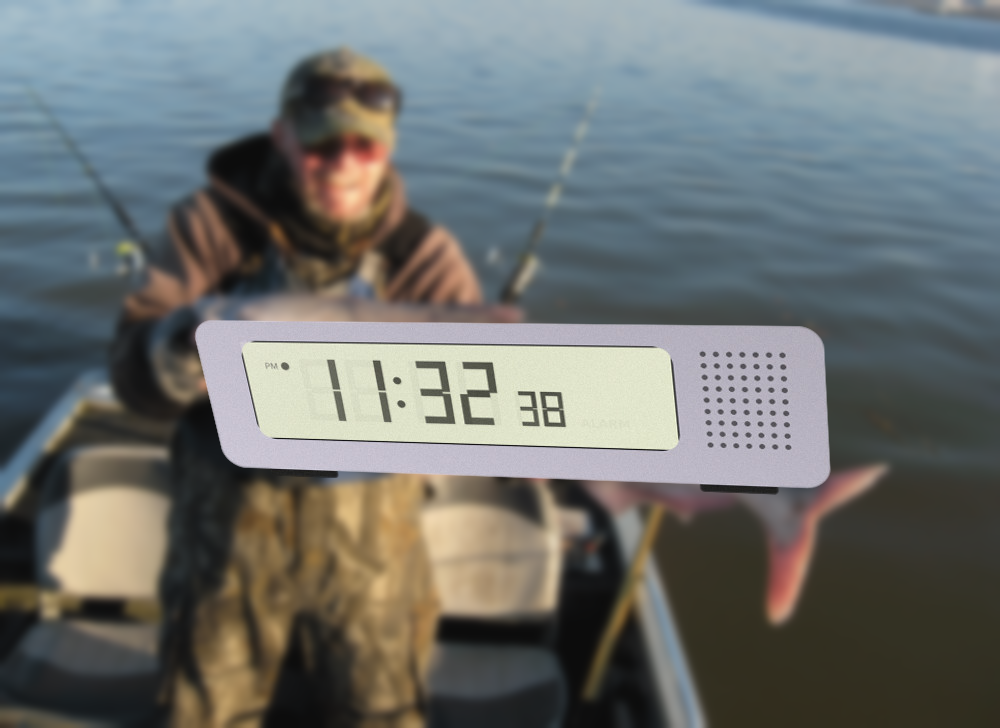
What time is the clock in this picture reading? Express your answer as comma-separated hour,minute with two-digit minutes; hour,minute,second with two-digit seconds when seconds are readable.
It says 11,32,38
